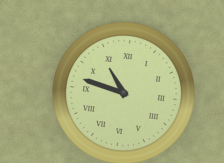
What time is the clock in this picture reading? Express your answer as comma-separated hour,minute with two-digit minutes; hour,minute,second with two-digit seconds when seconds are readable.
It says 10,47
